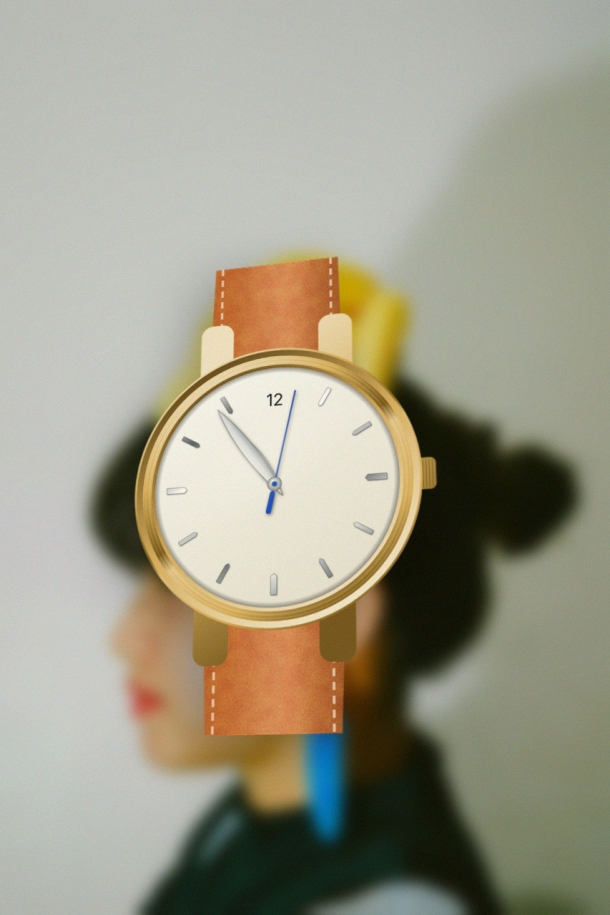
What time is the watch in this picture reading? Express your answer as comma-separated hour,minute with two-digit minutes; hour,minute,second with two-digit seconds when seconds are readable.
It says 10,54,02
